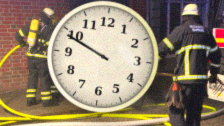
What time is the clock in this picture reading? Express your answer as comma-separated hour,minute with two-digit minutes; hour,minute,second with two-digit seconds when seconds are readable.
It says 9,49
